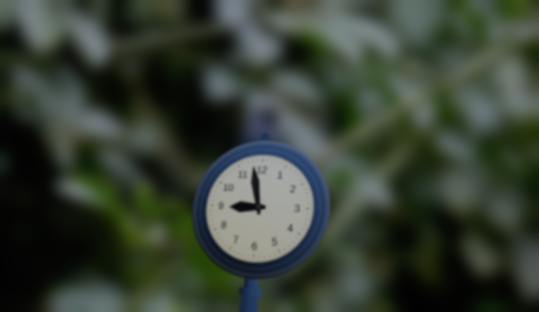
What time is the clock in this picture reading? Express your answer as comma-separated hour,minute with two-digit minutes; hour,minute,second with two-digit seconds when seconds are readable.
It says 8,58
